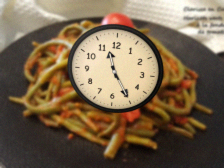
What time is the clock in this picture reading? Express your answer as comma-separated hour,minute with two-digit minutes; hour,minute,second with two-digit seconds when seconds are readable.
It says 11,25
